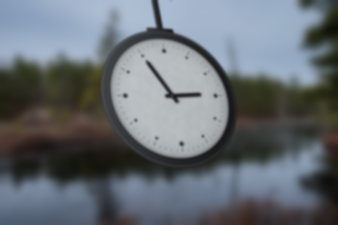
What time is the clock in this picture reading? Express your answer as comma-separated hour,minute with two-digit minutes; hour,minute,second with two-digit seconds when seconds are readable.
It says 2,55
